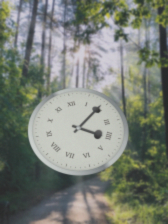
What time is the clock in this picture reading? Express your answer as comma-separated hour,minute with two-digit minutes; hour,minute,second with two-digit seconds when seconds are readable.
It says 4,09
